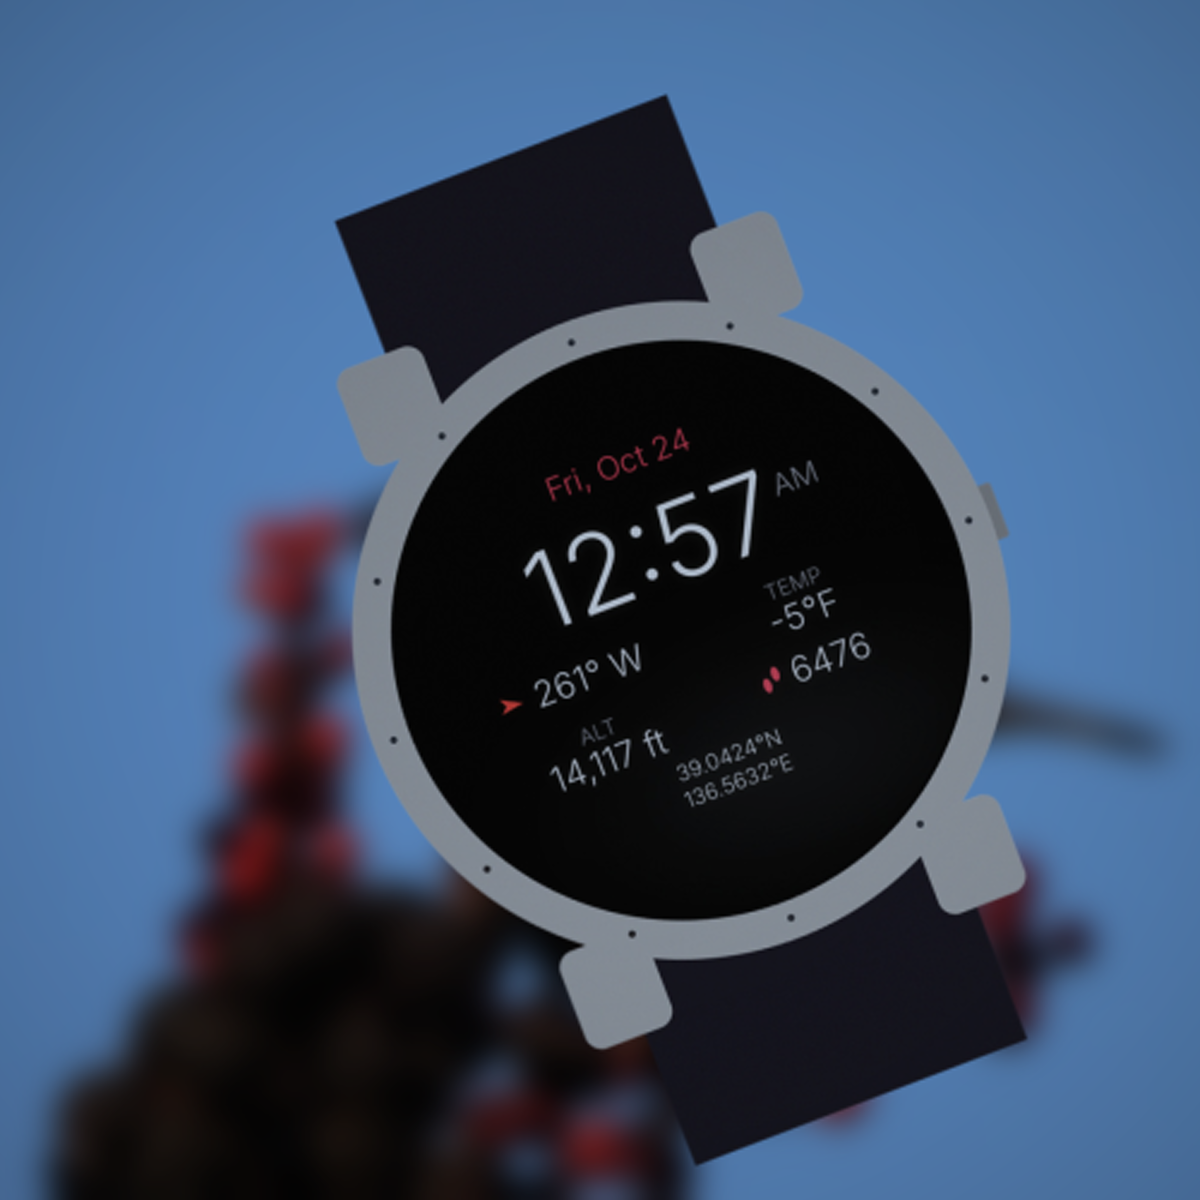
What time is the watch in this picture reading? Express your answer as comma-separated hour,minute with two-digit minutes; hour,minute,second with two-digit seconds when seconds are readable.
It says 12,57
